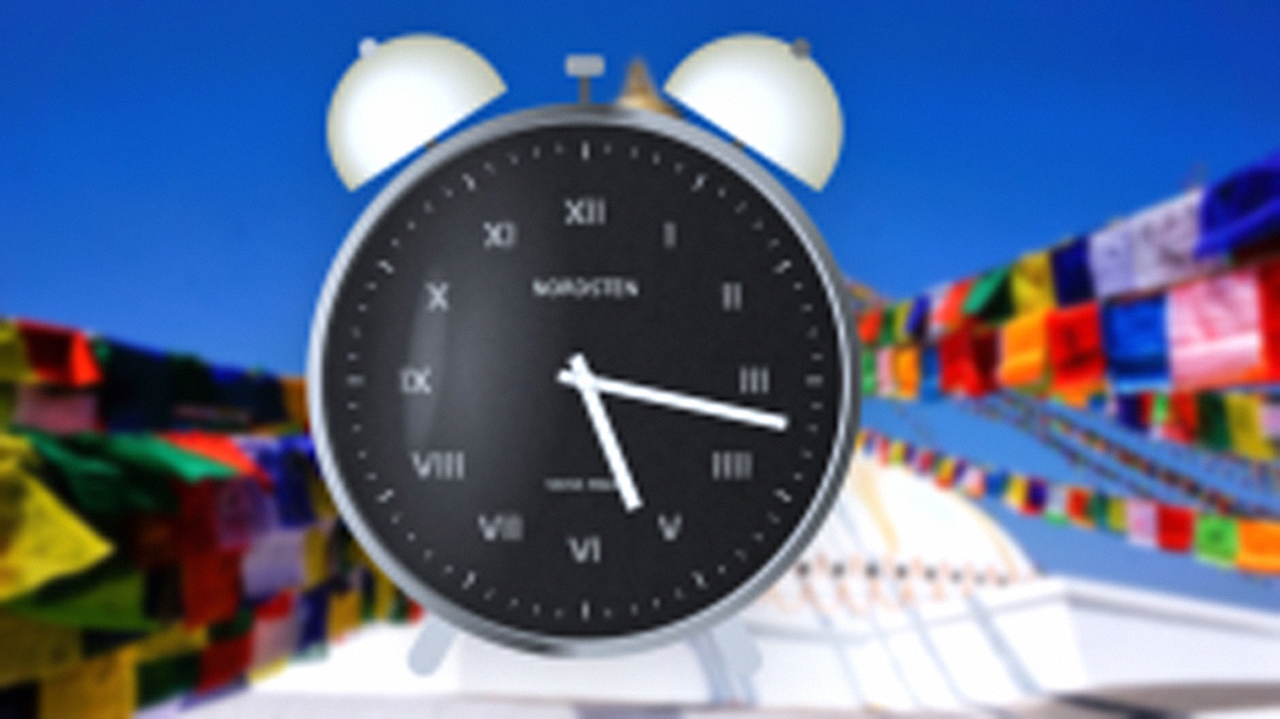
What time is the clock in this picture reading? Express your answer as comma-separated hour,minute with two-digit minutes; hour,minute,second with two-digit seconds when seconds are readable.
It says 5,17
